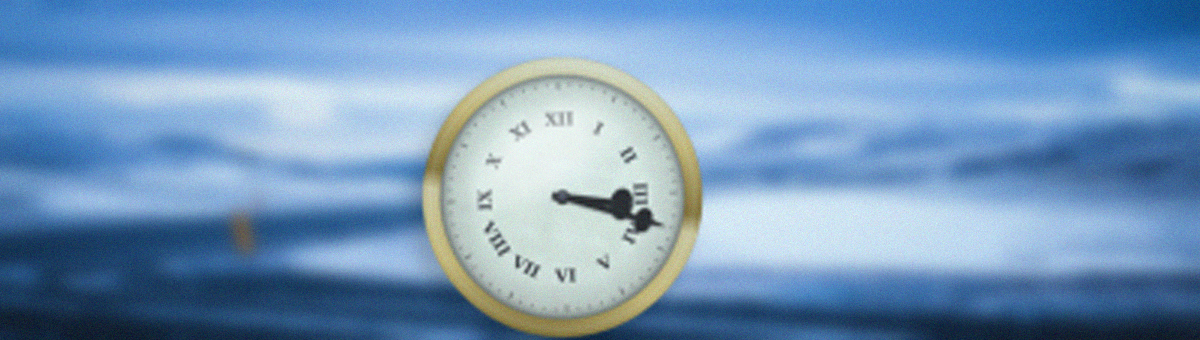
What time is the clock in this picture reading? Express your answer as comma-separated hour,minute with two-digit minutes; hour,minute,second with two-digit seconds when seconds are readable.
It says 3,18
